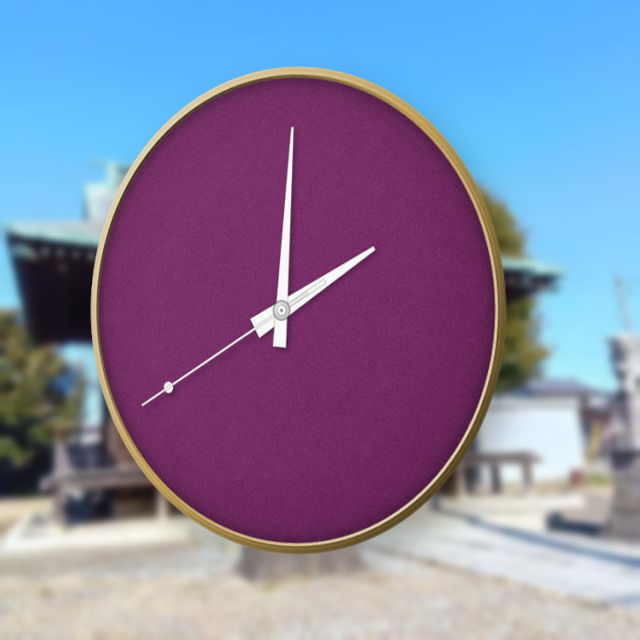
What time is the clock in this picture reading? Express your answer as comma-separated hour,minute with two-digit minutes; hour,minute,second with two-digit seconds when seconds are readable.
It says 2,00,40
